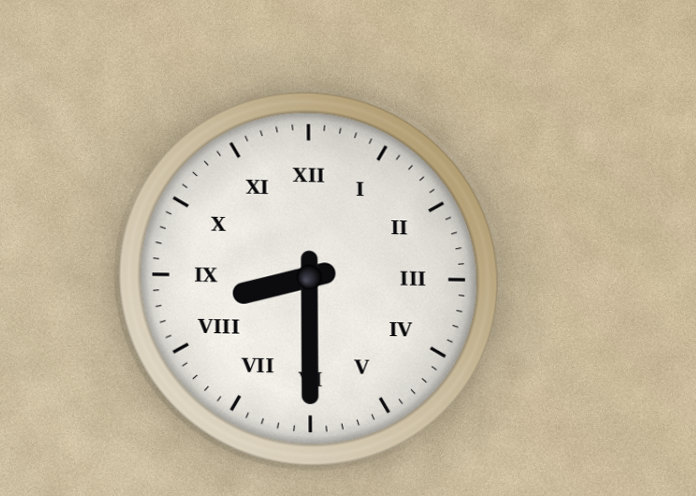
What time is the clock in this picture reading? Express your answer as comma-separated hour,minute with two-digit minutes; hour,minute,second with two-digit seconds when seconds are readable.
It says 8,30
